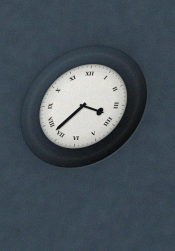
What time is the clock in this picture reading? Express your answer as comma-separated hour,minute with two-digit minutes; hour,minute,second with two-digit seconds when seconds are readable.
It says 3,37
